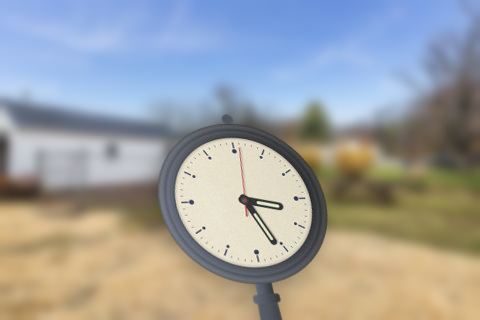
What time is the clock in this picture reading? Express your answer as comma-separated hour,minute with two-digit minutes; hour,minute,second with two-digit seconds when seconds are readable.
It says 3,26,01
